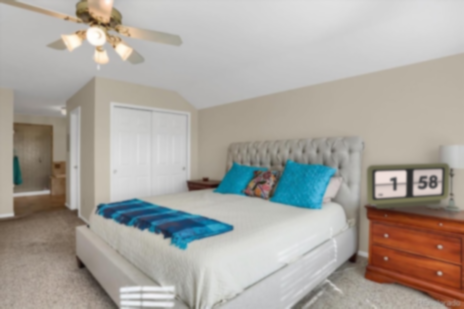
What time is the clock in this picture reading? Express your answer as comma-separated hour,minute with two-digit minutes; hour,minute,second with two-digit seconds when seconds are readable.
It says 1,58
